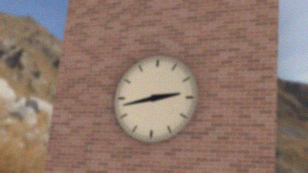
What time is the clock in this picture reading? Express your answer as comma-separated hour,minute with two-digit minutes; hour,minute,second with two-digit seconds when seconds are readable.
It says 2,43
